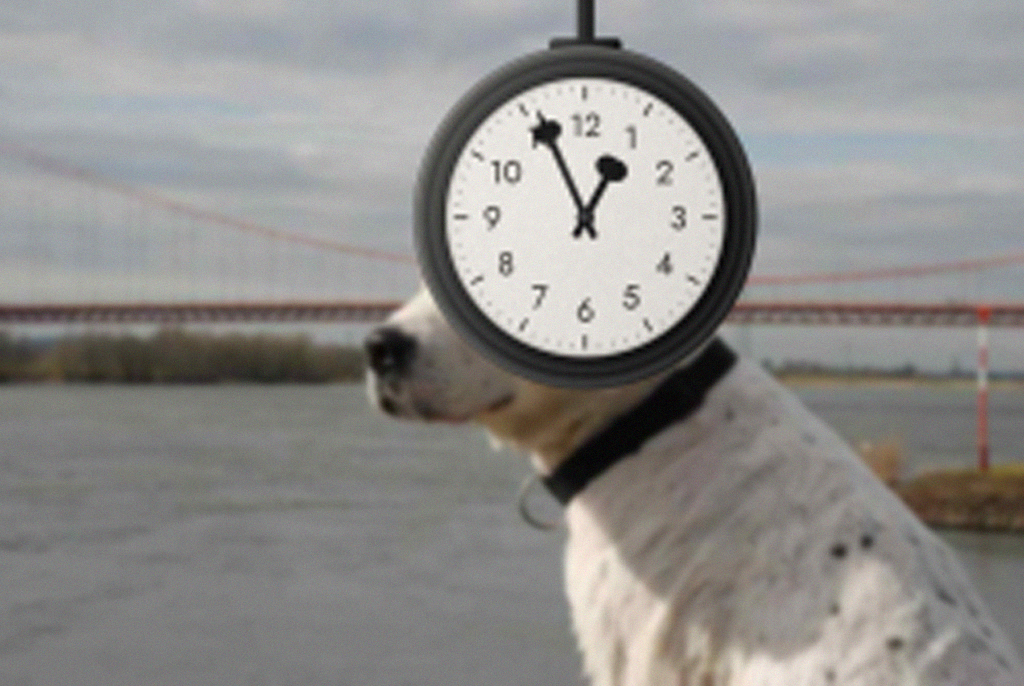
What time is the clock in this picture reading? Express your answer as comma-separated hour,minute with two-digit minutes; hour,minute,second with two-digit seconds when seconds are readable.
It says 12,56
